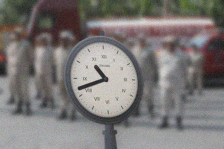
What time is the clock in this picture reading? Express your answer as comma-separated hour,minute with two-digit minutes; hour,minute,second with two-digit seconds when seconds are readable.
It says 10,42
